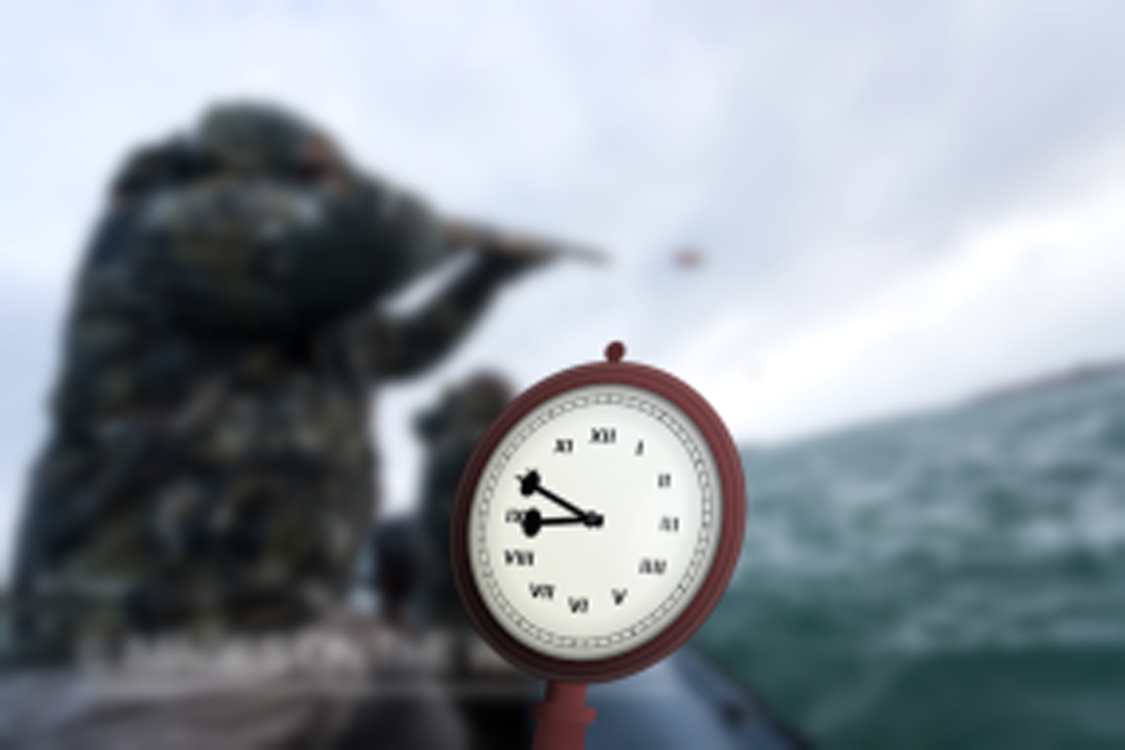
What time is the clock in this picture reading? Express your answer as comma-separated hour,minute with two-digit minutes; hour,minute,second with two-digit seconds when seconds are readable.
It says 8,49
